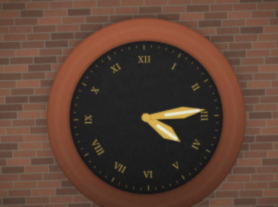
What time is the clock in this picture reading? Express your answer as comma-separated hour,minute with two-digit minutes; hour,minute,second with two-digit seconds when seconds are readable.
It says 4,14
